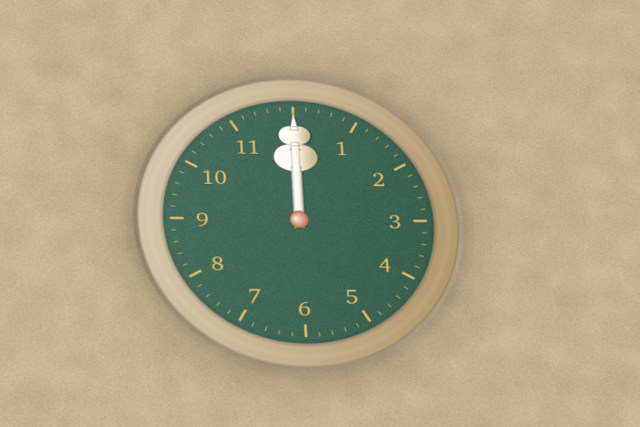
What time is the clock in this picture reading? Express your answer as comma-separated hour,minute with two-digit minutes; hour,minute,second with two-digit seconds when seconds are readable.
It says 12,00
